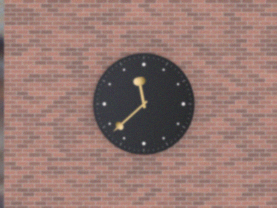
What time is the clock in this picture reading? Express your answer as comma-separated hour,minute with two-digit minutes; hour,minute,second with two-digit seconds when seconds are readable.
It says 11,38
